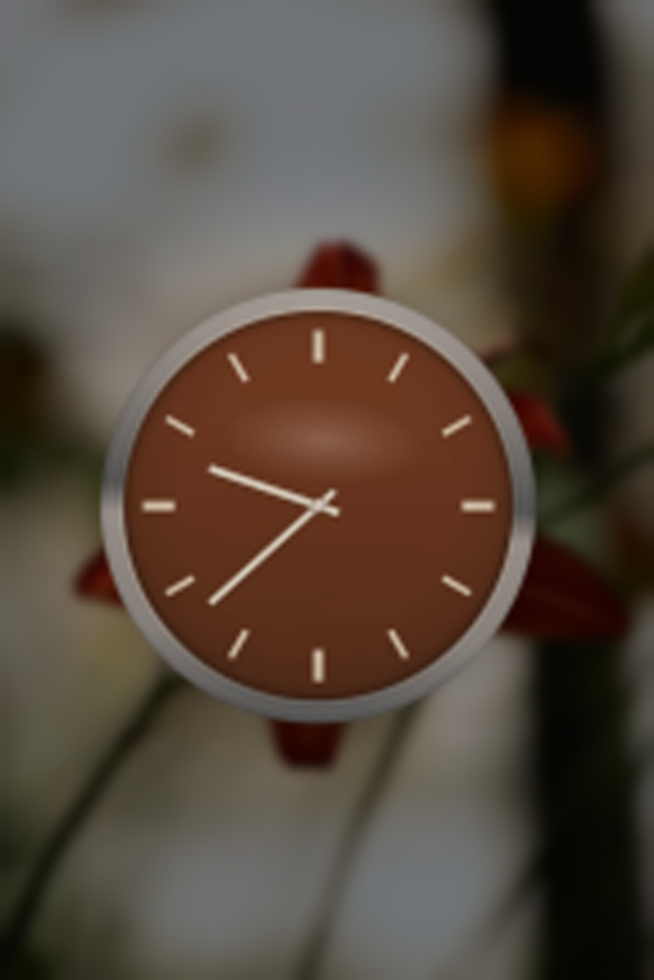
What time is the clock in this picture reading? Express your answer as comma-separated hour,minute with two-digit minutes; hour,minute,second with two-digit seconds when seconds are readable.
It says 9,38
